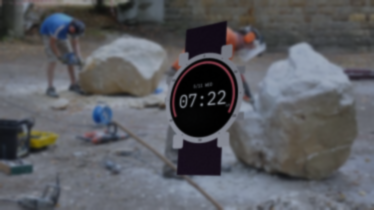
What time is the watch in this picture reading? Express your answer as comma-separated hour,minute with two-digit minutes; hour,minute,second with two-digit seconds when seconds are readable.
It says 7,22
